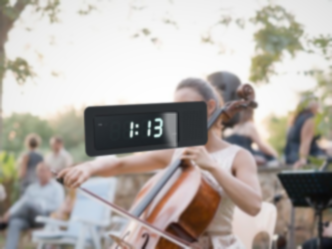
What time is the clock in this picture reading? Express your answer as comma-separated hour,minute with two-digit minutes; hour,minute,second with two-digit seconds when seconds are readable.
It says 1,13
